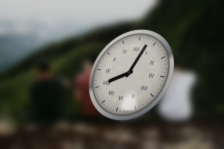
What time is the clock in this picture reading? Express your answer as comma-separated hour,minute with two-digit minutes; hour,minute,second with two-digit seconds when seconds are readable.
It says 8,03
